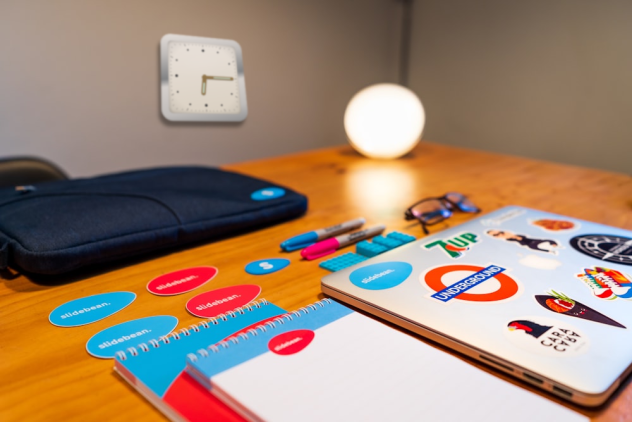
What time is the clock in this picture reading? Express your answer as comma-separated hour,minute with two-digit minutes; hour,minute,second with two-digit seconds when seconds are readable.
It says 6,15
